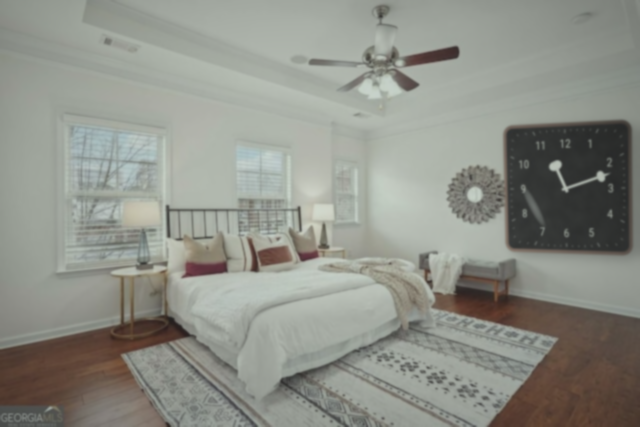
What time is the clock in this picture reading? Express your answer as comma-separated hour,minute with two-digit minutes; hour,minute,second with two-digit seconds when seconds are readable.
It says 11,12
